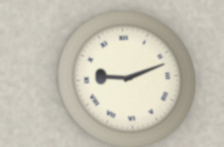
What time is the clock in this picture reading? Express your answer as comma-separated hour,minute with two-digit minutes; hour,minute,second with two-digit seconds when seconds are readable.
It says 9,12
